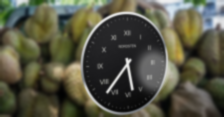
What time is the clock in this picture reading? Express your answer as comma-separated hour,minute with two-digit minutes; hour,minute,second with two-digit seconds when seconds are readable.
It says 5,37
